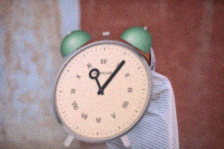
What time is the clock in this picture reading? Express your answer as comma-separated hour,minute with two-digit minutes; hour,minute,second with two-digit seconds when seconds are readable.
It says 11,06
